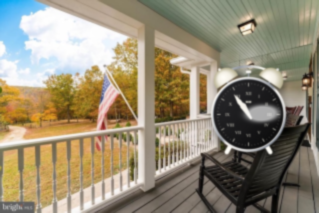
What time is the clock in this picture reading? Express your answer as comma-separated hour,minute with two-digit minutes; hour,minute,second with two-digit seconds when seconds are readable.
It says 10,54
